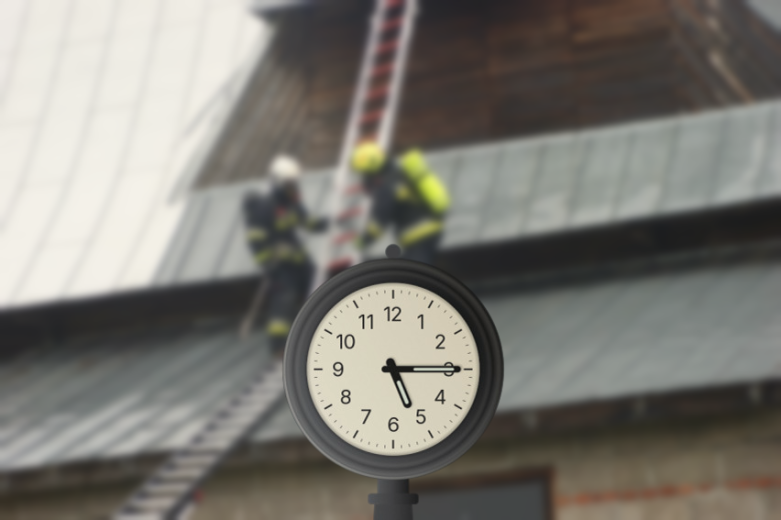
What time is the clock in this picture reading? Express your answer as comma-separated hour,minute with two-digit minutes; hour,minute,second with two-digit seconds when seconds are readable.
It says 5,15
